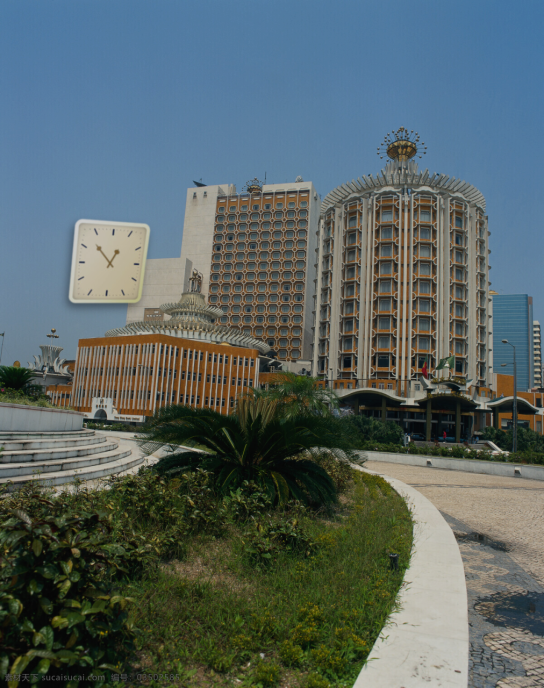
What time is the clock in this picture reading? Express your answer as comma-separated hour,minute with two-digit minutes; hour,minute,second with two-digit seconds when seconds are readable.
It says 12,53
